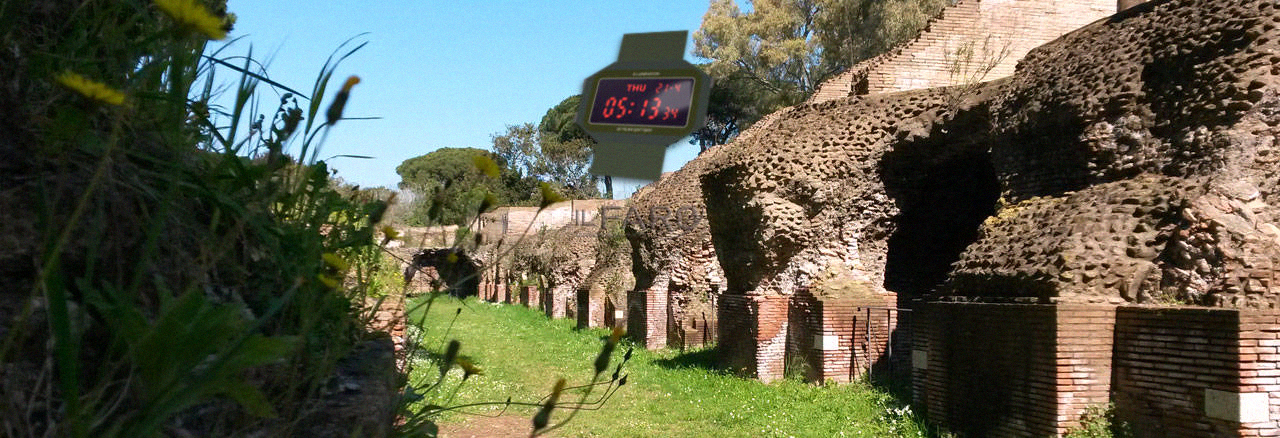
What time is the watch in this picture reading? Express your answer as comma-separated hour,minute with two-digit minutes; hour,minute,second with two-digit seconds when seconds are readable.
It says 5,13,34
